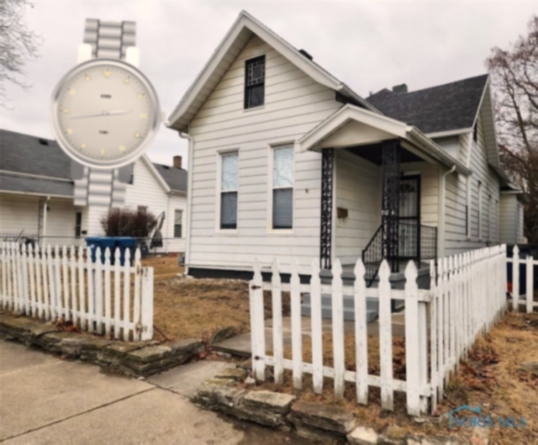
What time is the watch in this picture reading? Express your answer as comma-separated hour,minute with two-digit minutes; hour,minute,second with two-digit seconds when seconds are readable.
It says 2,43
